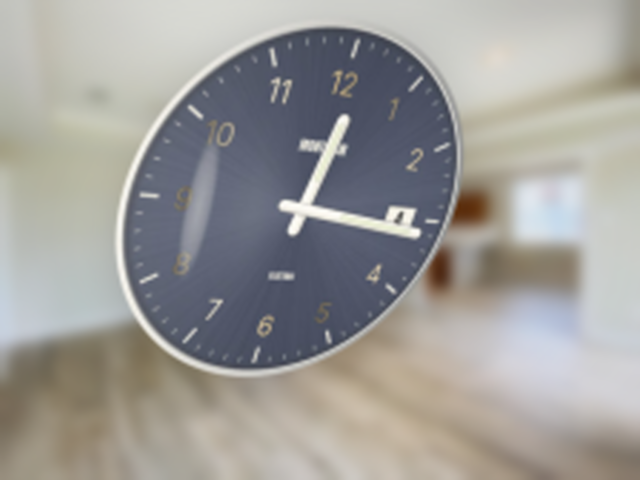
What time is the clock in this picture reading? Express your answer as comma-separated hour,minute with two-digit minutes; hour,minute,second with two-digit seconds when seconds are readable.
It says 12,16
